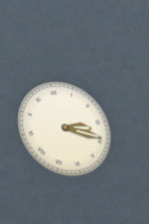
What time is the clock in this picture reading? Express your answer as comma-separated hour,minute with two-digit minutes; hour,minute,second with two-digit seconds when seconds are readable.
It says 3,19
